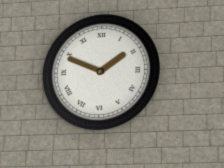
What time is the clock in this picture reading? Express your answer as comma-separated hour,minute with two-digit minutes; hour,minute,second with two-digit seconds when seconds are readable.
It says 1,49
